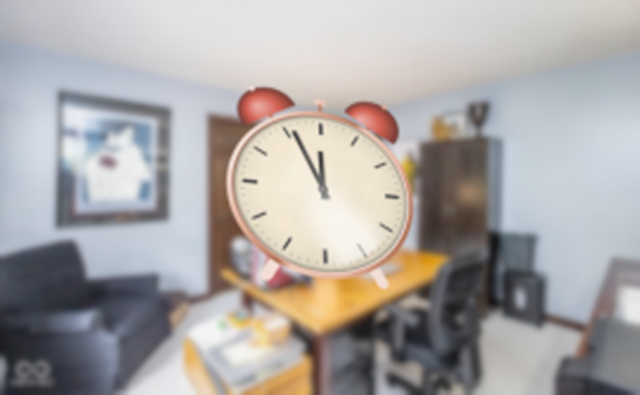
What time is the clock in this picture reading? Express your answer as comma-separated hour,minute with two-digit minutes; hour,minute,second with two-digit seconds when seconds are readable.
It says 11,56
